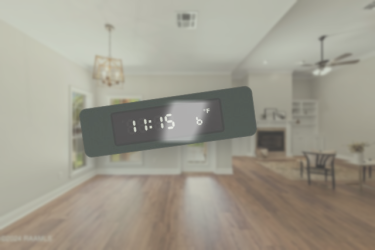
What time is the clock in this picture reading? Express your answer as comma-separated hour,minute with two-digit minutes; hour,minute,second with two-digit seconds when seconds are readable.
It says 11,15
